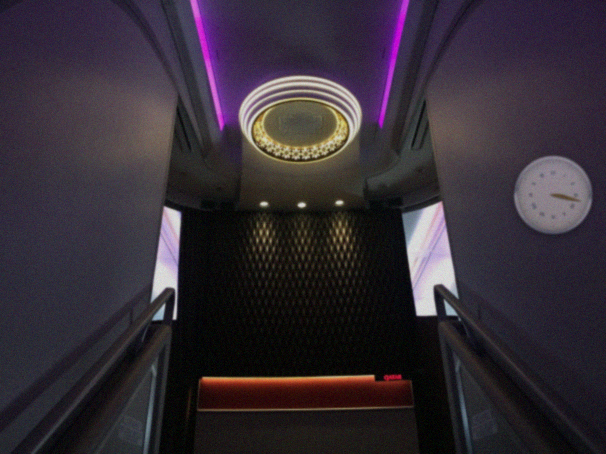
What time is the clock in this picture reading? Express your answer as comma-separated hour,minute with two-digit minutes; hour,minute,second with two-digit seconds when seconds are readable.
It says 3,17
